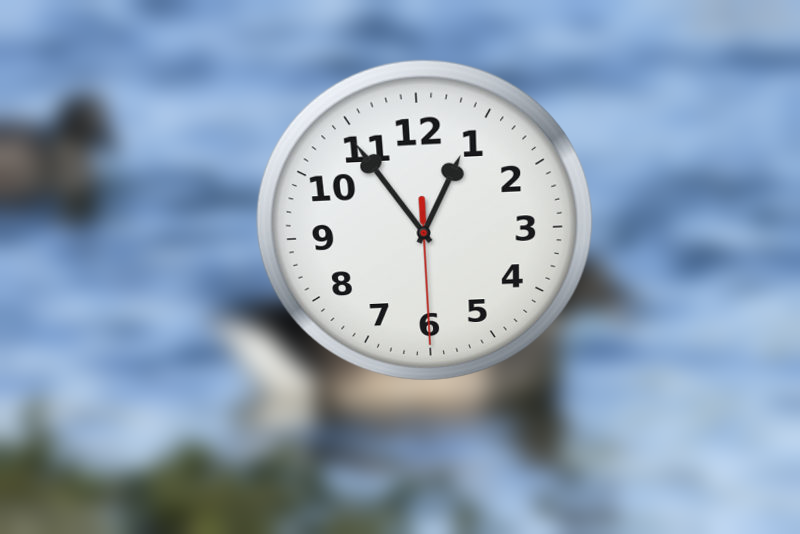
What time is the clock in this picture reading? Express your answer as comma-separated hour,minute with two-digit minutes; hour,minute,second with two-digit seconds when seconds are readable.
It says 12,54,30
